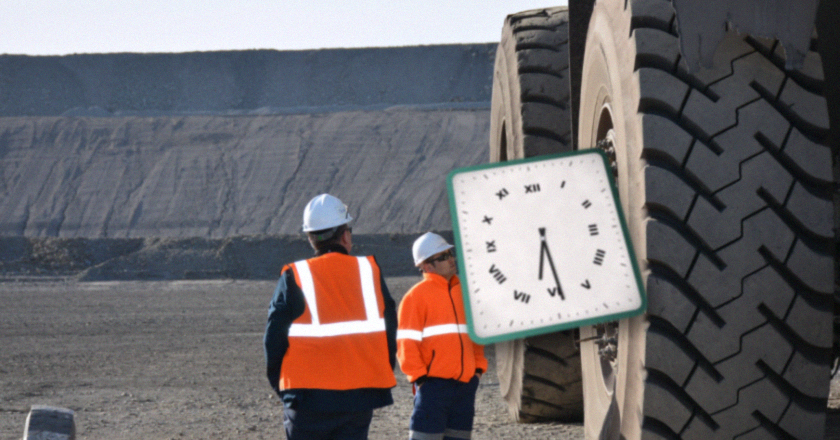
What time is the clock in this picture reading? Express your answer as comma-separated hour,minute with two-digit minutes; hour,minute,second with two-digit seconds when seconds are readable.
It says 6,29
